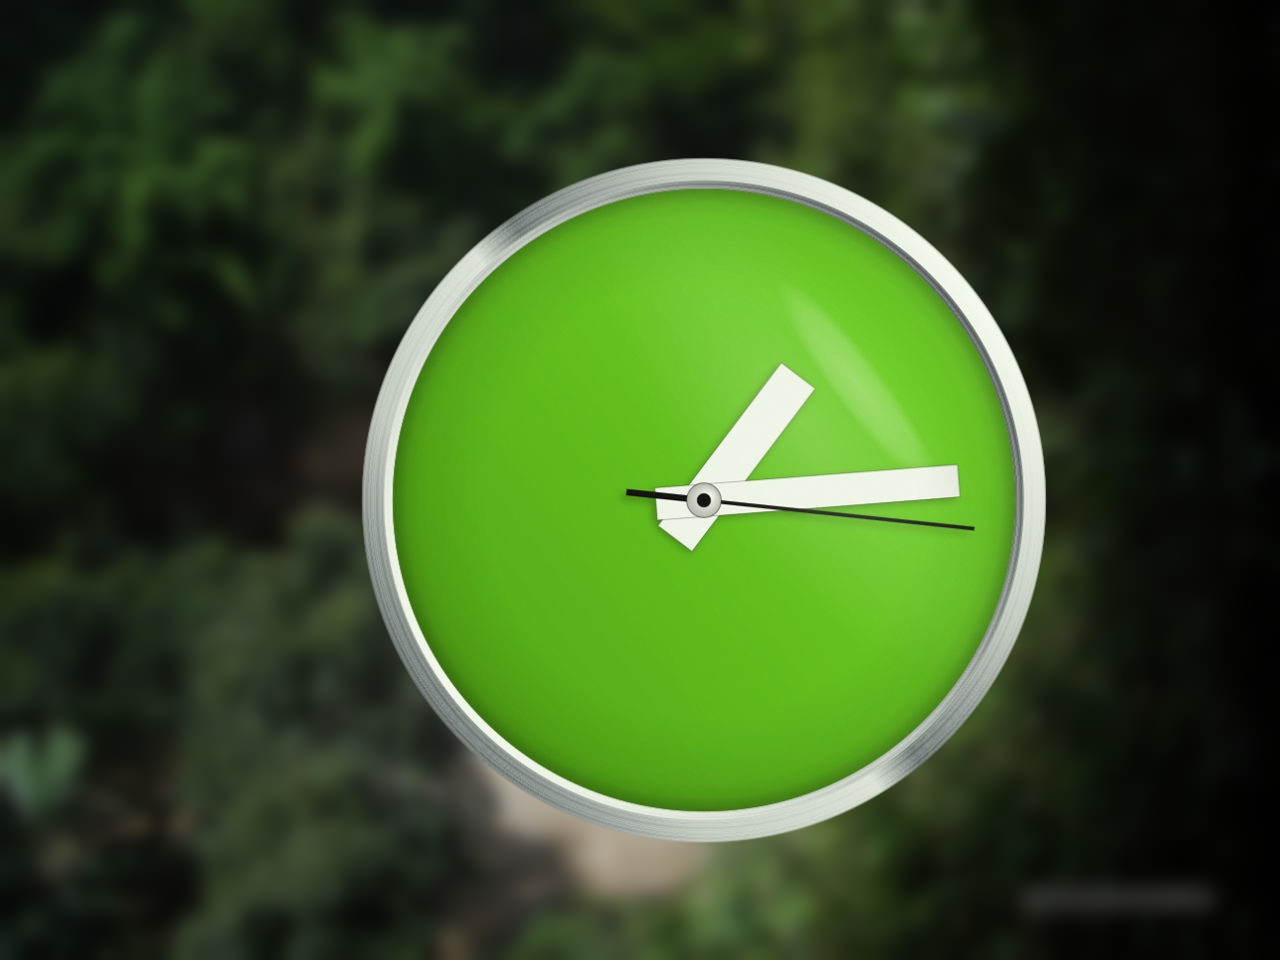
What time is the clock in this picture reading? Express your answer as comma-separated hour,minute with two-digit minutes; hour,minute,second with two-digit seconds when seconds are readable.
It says 1,14,16
